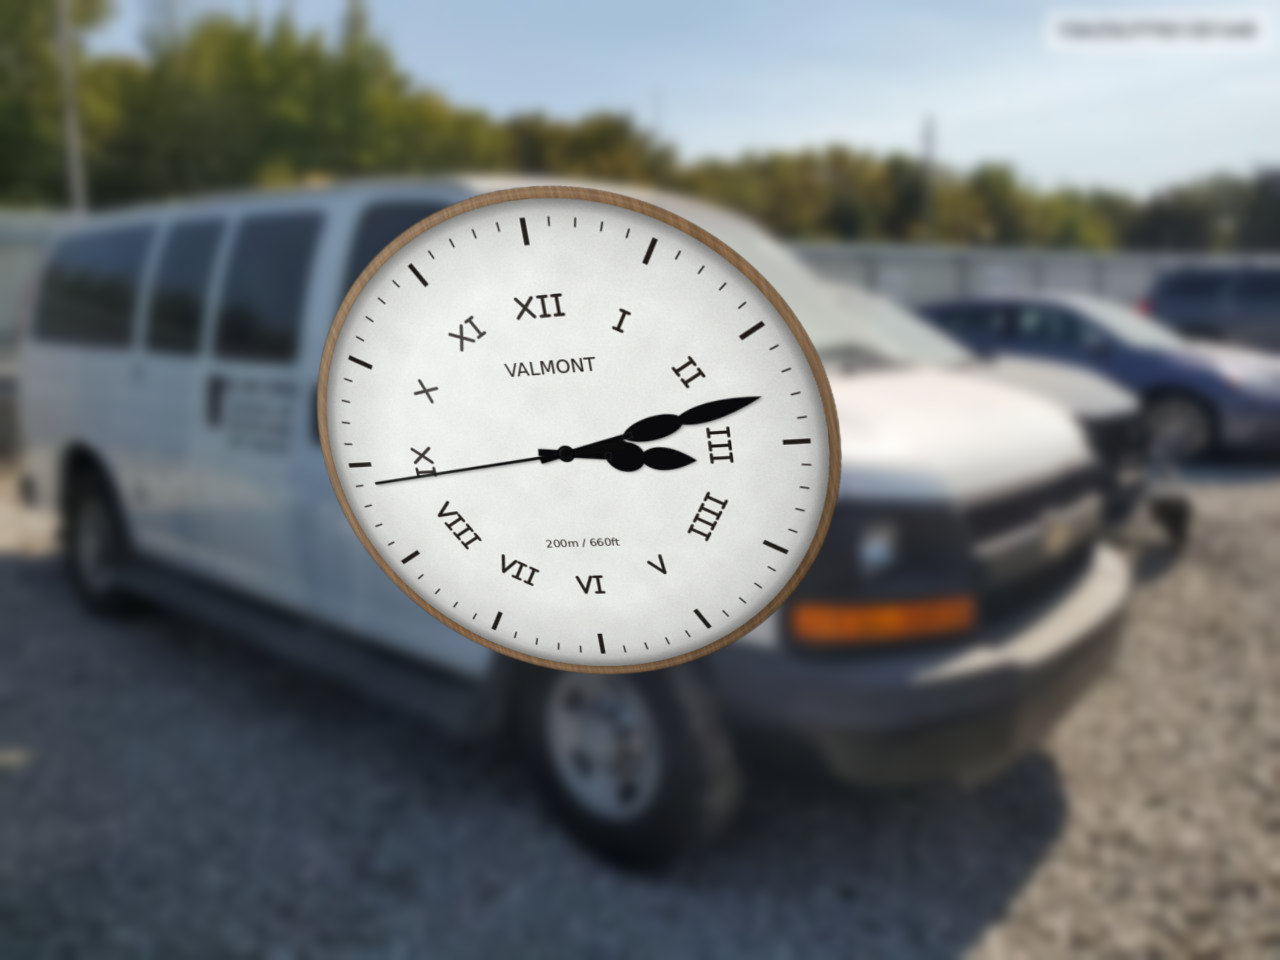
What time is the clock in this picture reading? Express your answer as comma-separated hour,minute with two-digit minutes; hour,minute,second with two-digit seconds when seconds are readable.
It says 3,12,44
